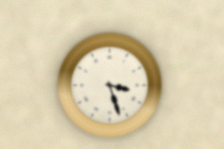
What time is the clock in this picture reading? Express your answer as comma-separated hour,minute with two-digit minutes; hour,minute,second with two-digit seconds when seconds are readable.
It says 3,27
